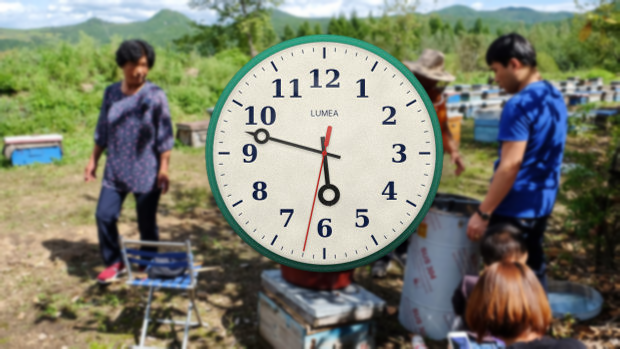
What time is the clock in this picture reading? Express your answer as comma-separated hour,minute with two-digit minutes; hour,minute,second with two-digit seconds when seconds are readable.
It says 5,47,32
